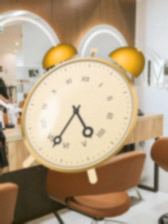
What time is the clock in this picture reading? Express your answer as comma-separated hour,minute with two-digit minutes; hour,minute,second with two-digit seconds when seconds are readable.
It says 4,33
